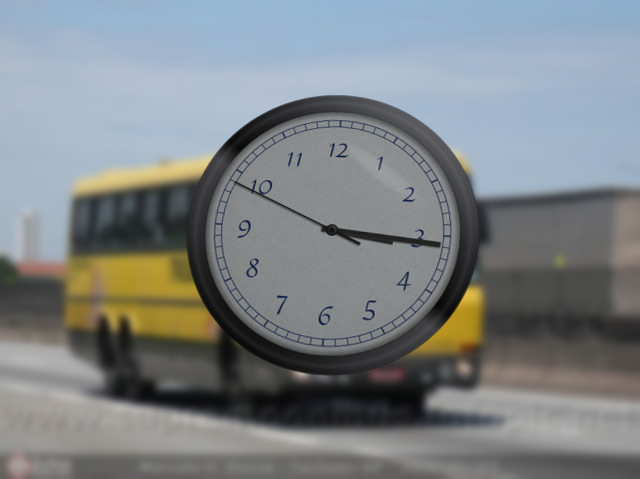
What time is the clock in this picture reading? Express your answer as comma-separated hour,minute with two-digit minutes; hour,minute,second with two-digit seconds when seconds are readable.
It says 3,15,49
